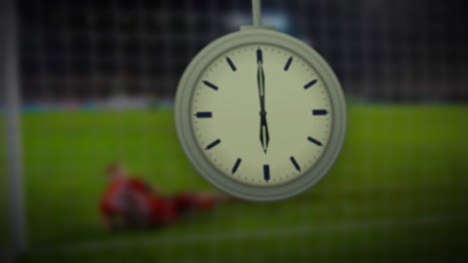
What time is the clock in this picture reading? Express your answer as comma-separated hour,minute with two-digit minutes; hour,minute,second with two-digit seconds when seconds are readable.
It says 6,00
